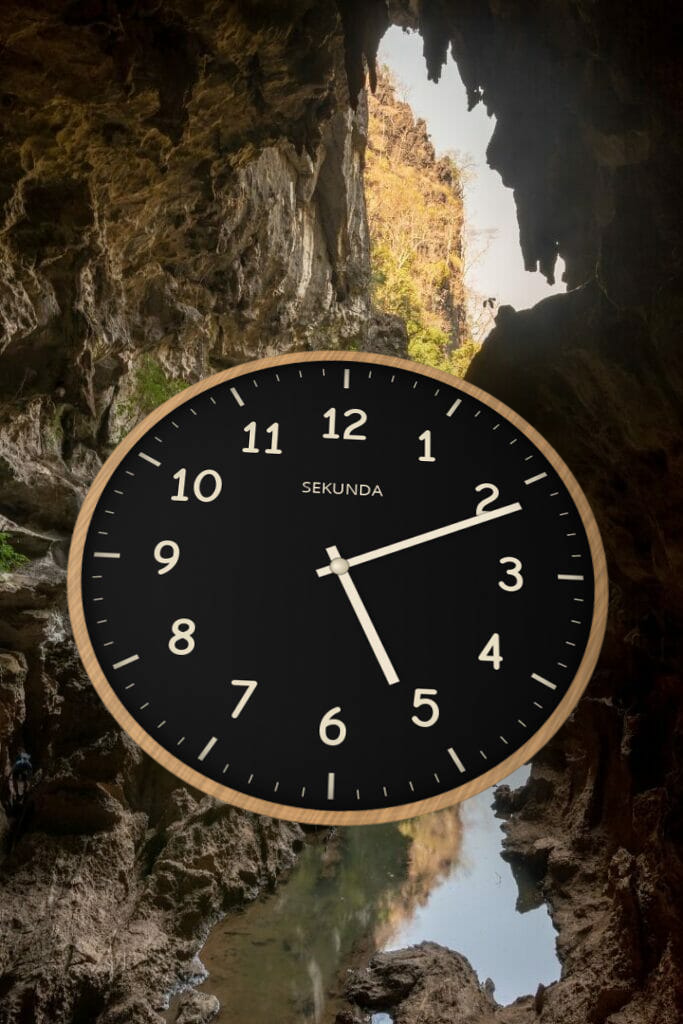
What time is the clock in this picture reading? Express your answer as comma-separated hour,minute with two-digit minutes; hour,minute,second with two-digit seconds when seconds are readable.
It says 5,11
